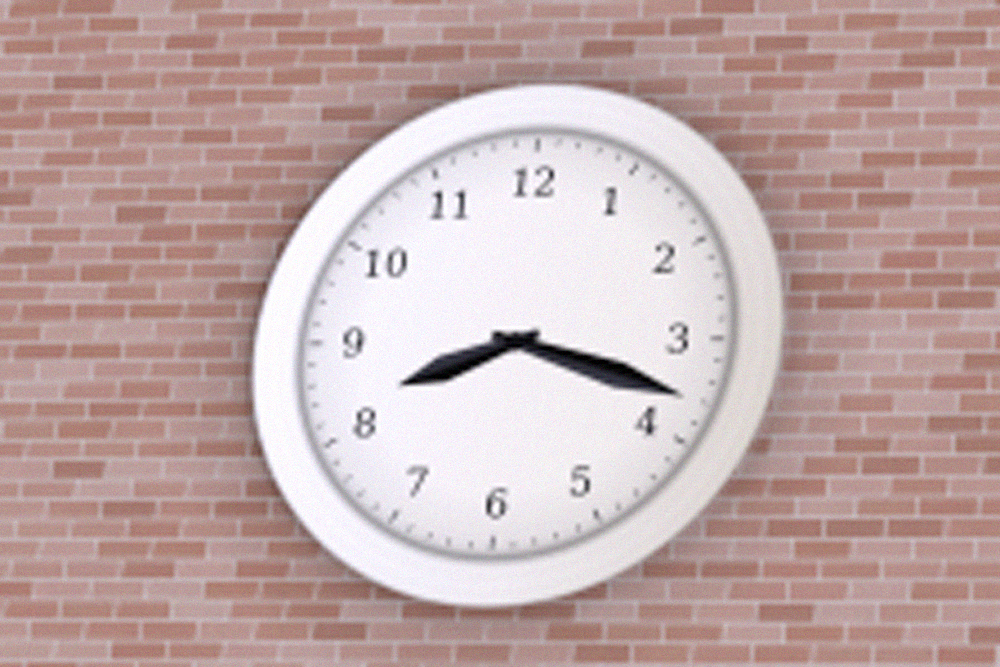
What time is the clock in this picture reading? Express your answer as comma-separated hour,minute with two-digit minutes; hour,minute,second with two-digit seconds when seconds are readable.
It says 8,18
